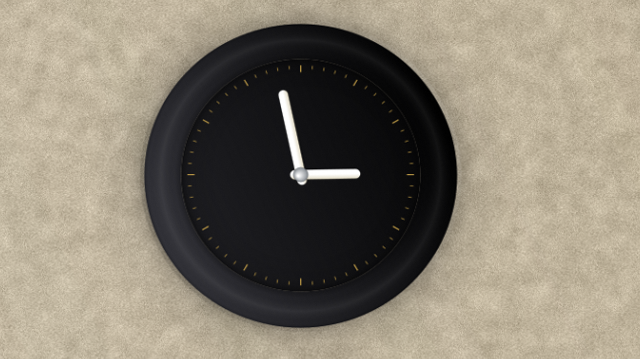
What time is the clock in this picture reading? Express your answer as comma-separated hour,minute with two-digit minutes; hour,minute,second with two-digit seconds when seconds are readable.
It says 2,58
